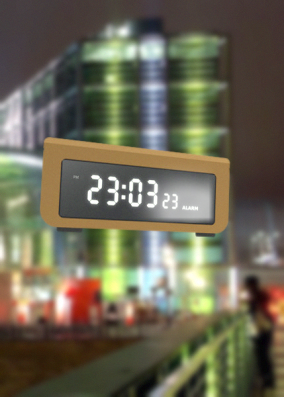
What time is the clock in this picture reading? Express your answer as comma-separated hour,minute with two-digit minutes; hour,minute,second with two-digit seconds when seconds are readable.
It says 23,03,23
